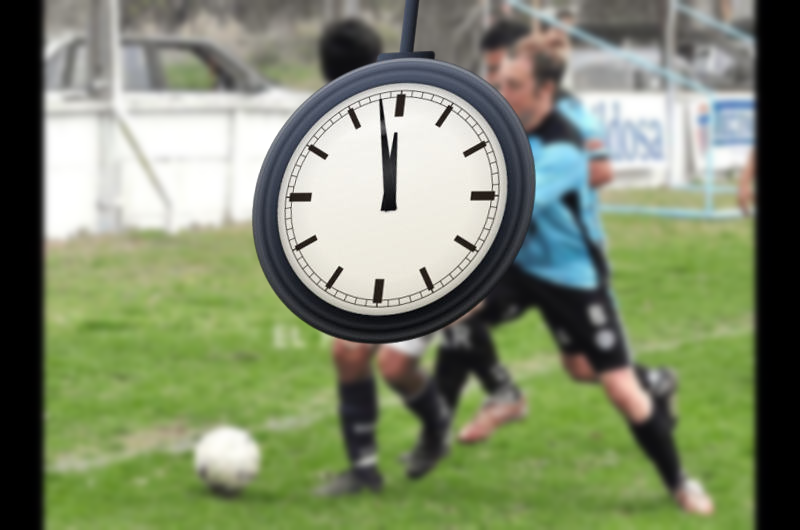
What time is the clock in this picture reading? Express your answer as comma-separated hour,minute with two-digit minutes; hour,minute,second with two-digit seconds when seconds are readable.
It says 11,58
